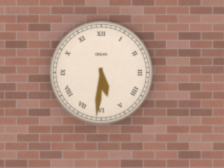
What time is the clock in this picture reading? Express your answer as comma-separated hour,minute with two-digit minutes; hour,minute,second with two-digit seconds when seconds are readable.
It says 5,31
